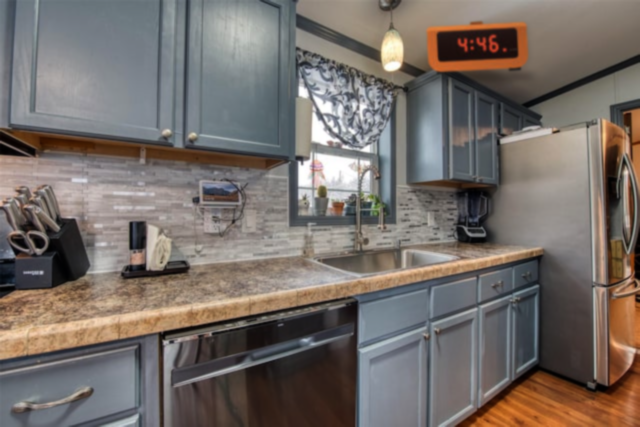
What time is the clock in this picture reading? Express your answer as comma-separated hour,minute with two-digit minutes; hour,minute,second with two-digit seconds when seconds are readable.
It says 4,46
